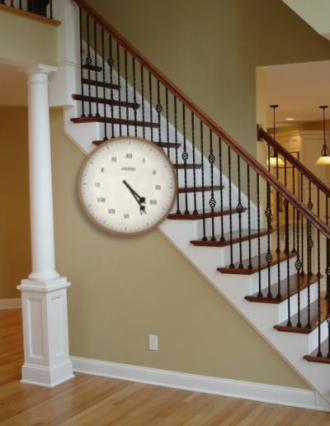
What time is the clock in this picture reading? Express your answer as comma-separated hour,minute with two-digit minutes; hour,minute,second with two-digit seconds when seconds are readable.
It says 4,24
